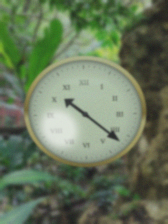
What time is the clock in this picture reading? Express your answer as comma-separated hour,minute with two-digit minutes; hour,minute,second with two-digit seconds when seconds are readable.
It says 10,22
